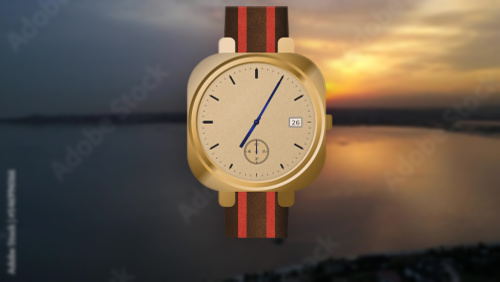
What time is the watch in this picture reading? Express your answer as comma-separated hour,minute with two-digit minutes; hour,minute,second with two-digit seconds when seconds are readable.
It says 7,05
